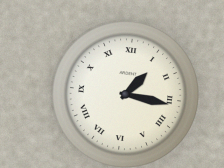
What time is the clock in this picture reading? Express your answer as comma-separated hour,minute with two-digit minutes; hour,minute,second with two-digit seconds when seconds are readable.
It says 1,16
